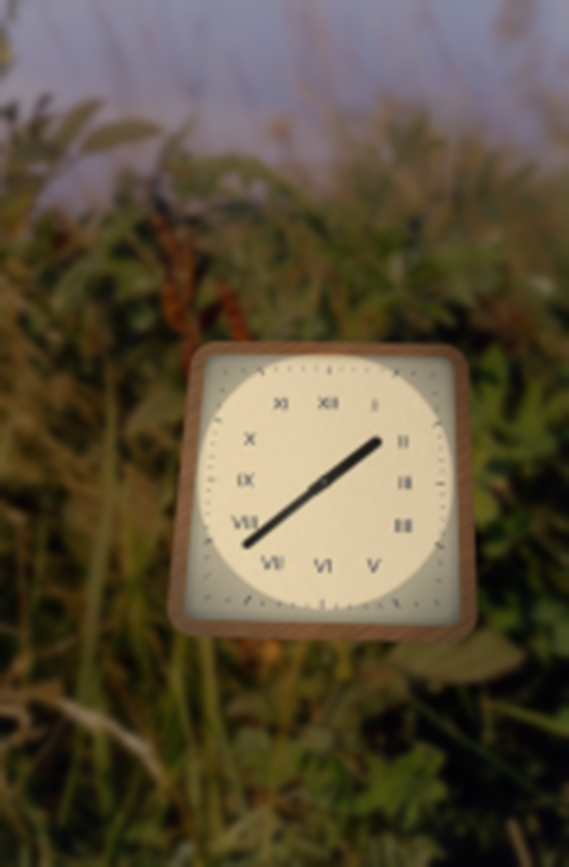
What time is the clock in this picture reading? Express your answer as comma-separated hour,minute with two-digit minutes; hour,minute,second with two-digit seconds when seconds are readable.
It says 1,38
